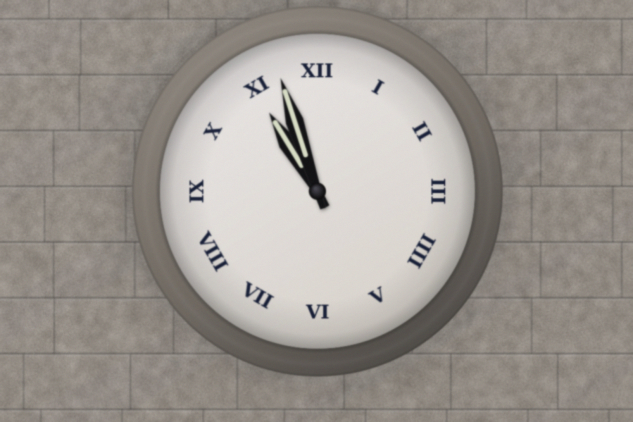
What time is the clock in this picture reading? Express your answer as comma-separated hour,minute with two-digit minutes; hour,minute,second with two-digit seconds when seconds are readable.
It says 10,57
